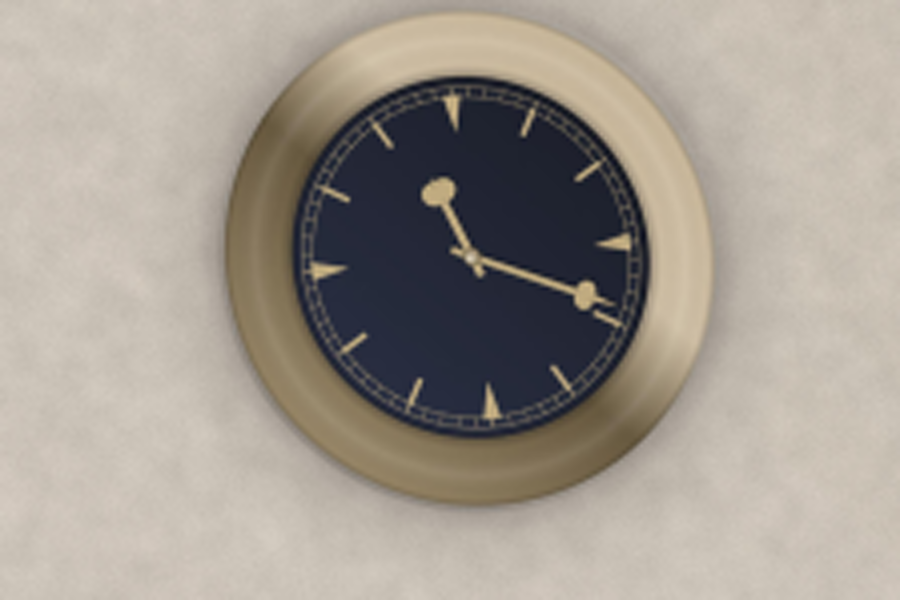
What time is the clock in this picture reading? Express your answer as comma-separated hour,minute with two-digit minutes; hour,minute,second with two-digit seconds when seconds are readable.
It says 11,19
